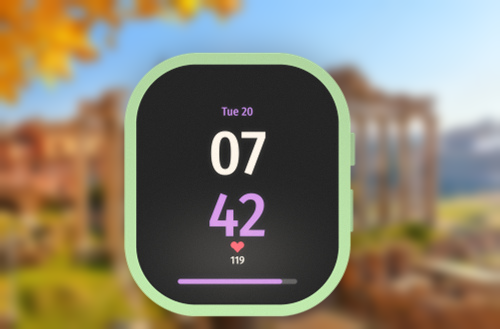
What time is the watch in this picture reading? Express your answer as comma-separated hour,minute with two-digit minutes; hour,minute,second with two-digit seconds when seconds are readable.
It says 7,42
